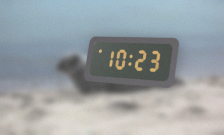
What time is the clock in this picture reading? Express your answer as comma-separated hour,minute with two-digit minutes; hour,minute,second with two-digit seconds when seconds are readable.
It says 10,23
